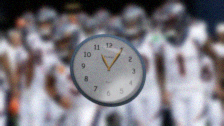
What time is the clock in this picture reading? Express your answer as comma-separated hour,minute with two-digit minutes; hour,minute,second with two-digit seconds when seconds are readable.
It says 11,05
